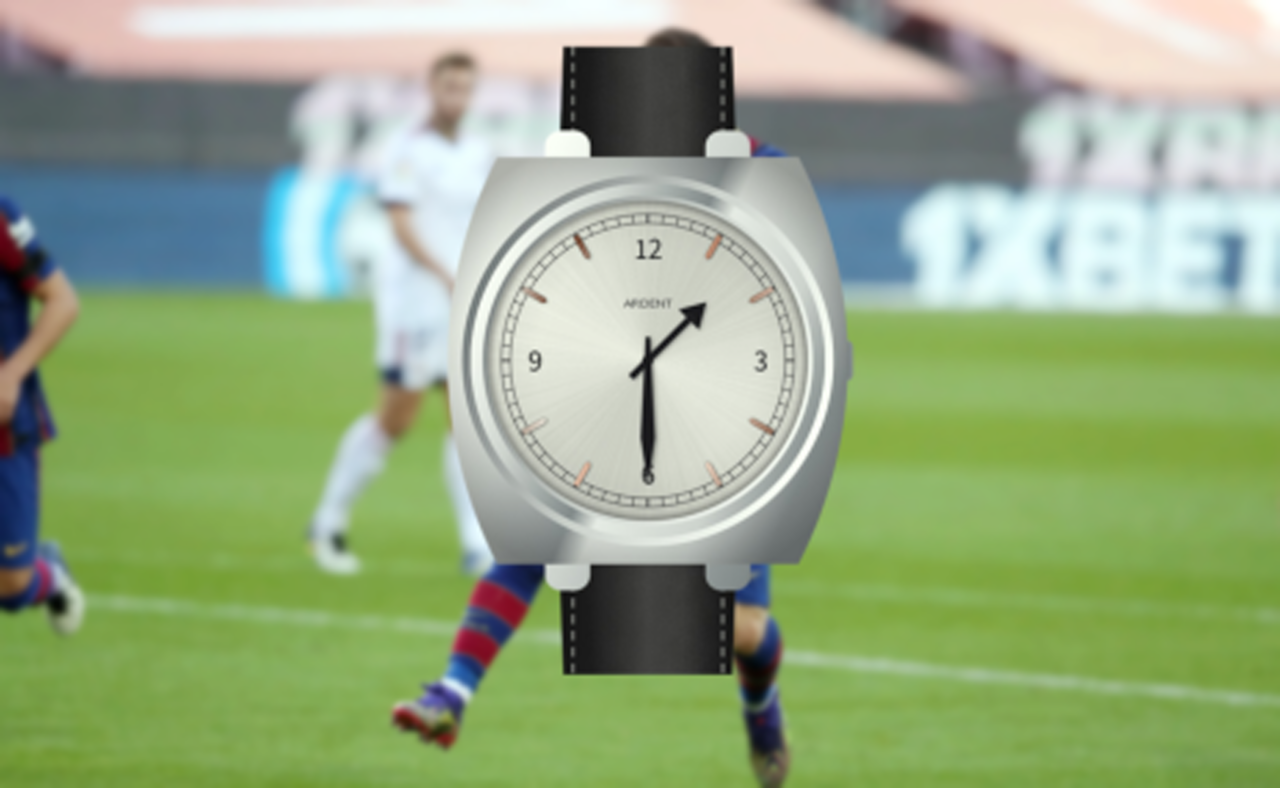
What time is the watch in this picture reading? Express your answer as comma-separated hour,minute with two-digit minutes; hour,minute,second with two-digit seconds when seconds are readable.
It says 1,30
